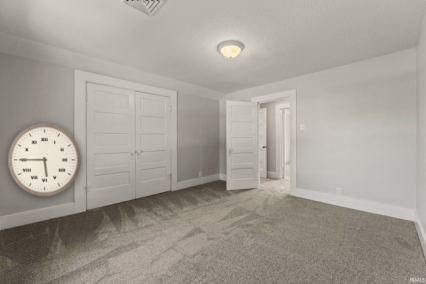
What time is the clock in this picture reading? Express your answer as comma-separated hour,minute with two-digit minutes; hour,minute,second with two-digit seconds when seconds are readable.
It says 5,45
